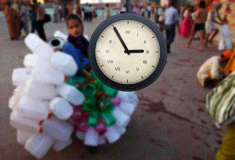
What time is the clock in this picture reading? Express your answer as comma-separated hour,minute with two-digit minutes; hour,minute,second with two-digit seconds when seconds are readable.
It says 2,55
